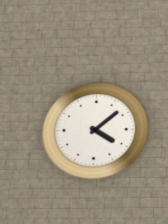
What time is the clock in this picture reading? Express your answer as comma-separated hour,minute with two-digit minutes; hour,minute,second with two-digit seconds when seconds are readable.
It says 4,08
